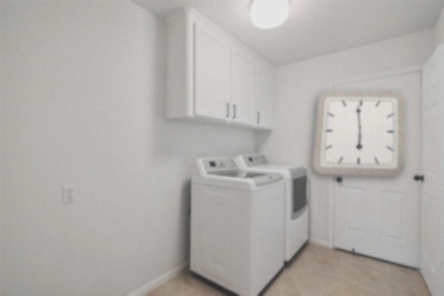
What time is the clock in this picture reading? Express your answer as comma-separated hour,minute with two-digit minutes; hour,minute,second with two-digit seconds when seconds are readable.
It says 5,59
